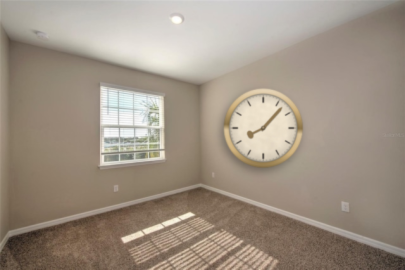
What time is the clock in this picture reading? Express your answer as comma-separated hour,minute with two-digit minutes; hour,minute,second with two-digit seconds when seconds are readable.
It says 8,07
